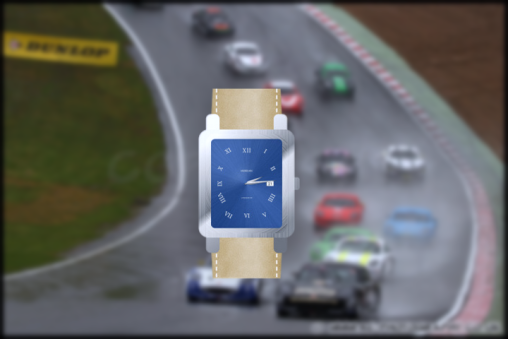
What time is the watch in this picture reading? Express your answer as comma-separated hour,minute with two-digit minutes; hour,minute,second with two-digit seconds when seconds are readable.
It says 2,14
